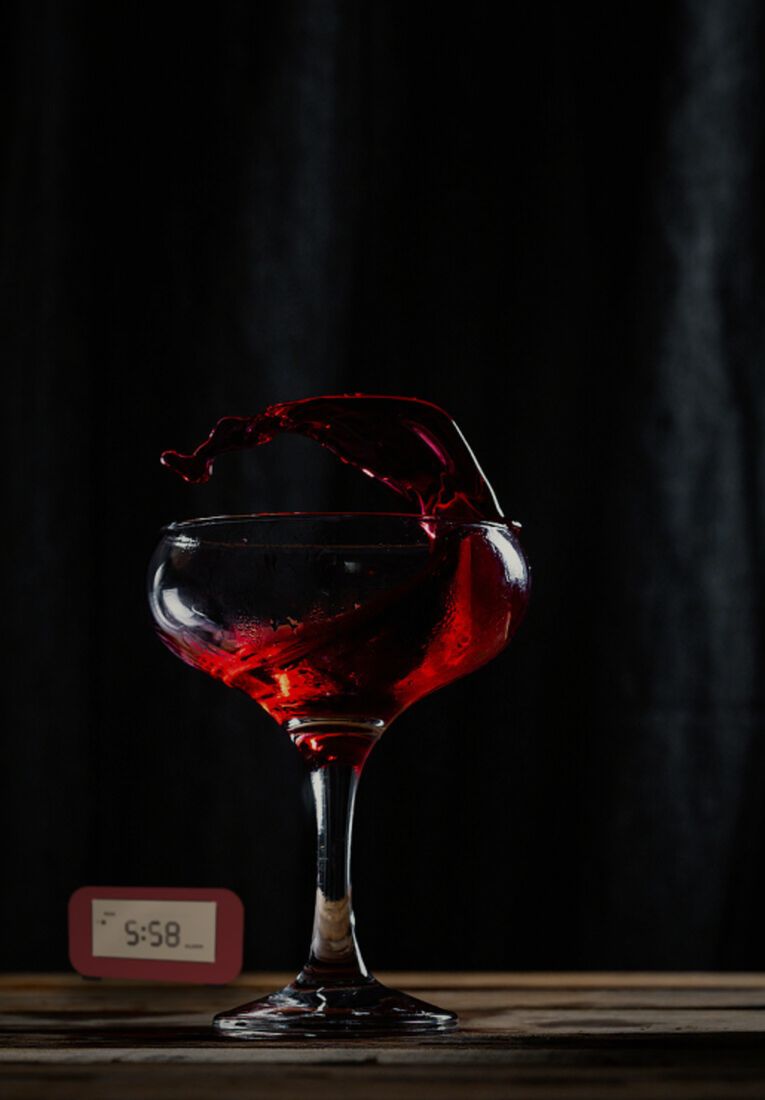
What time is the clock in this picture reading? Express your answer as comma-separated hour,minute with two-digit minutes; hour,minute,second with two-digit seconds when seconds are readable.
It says 5,58
